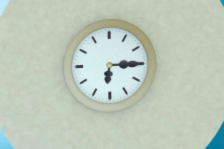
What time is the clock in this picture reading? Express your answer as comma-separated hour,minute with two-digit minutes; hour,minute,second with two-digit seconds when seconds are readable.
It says 6,15
